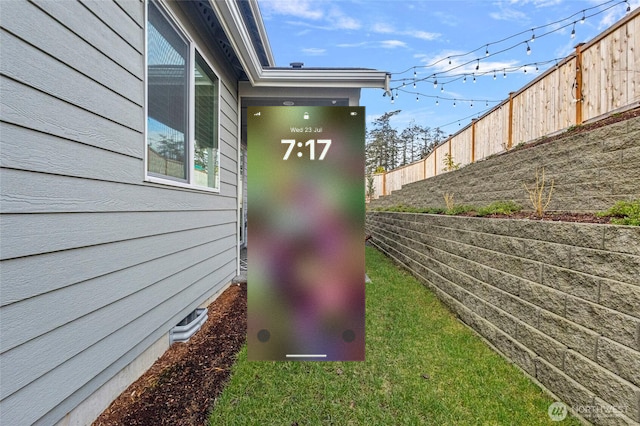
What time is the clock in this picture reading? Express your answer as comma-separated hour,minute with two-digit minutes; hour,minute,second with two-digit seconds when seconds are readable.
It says 7,17
